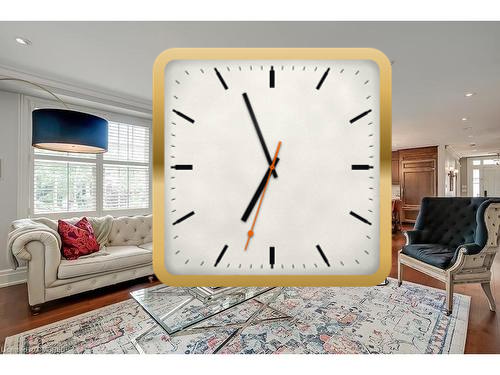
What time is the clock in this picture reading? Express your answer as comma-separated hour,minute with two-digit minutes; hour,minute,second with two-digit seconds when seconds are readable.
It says 6,56,33
